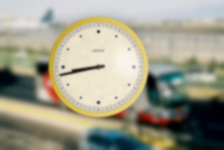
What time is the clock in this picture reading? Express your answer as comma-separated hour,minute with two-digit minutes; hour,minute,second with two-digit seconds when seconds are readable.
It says 8,43
